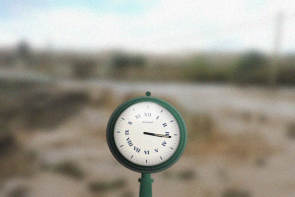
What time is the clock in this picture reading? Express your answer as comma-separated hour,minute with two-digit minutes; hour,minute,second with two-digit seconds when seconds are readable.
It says 3,16
